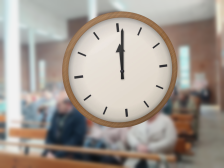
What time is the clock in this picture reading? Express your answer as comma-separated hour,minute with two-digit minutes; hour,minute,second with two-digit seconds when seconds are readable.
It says 12,01
